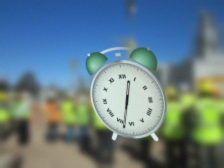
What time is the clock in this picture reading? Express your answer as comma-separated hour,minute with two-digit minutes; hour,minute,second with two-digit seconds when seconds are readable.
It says 12,33
